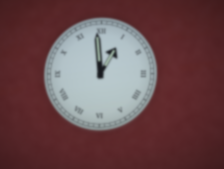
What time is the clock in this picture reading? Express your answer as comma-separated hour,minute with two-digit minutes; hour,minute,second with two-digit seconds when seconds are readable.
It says 12,59
